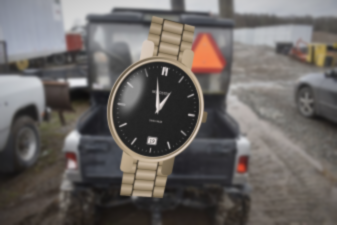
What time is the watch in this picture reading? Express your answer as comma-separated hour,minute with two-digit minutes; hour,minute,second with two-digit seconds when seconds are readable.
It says 12,58
